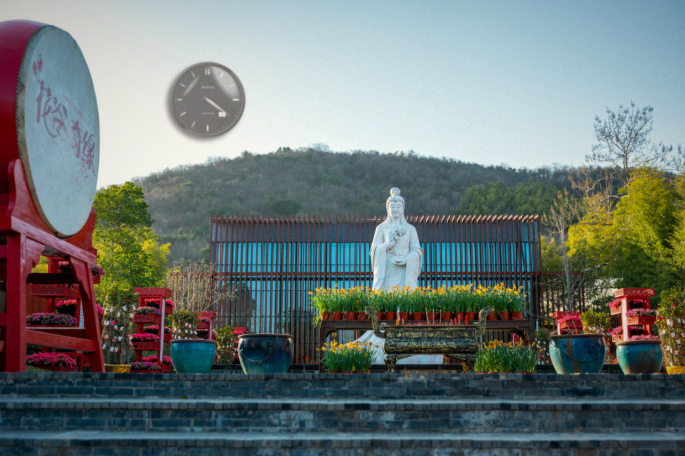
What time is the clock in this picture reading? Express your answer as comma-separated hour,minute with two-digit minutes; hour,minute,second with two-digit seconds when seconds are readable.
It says 4,21
